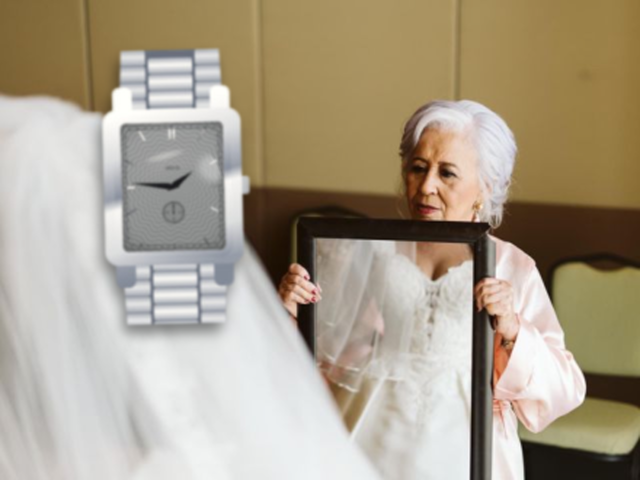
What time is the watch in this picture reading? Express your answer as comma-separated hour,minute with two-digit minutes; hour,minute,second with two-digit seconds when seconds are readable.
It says 1,46
